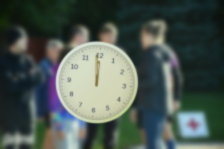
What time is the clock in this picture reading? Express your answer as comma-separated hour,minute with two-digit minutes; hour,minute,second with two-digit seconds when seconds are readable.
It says 11,59
